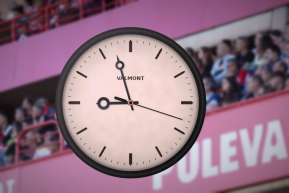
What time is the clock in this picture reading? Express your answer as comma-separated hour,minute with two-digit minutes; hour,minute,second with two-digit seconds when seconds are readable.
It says 8,57,18
